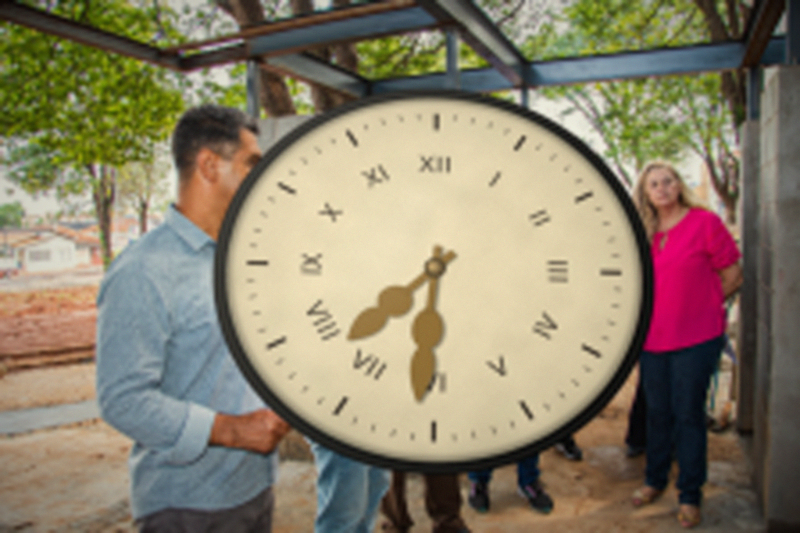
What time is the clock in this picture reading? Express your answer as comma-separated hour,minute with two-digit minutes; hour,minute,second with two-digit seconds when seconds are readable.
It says 7,31
